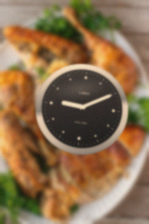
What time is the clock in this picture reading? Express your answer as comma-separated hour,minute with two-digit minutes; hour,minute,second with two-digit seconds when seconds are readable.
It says 9,10
